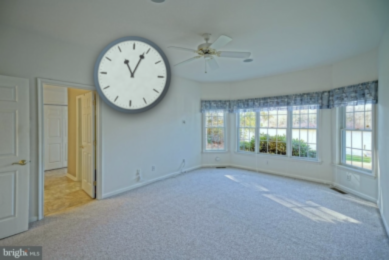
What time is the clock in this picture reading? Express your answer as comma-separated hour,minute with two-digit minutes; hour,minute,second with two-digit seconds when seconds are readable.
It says 11,04
